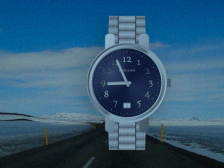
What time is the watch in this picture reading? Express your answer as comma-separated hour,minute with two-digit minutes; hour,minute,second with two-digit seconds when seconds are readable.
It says 8,56
